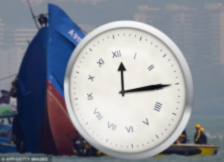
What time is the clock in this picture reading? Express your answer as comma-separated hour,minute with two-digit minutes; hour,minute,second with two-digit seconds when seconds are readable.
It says 12,15
